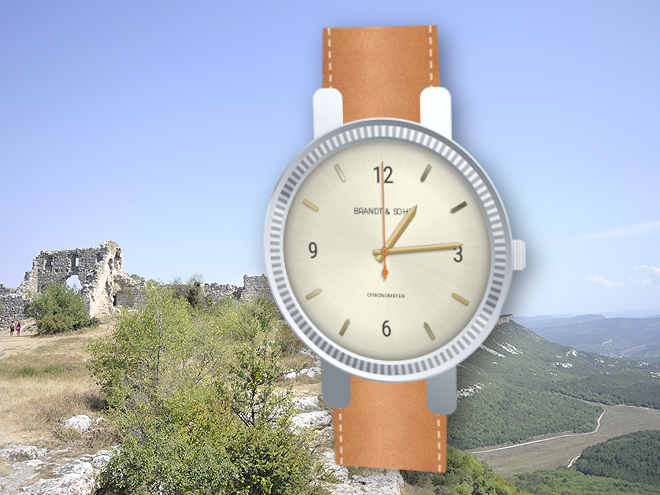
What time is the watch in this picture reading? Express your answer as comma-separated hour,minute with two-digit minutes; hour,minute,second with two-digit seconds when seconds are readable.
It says 1,14,00
